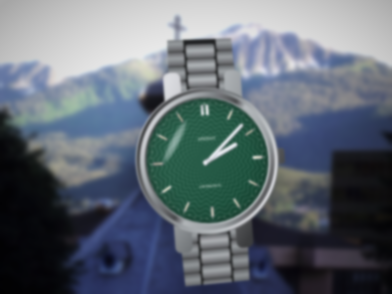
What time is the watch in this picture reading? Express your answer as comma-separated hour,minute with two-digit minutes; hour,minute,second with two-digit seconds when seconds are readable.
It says 2,08
